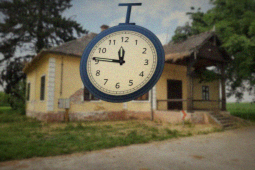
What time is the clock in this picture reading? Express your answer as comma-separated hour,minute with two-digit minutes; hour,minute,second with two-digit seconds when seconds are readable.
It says 11,46
